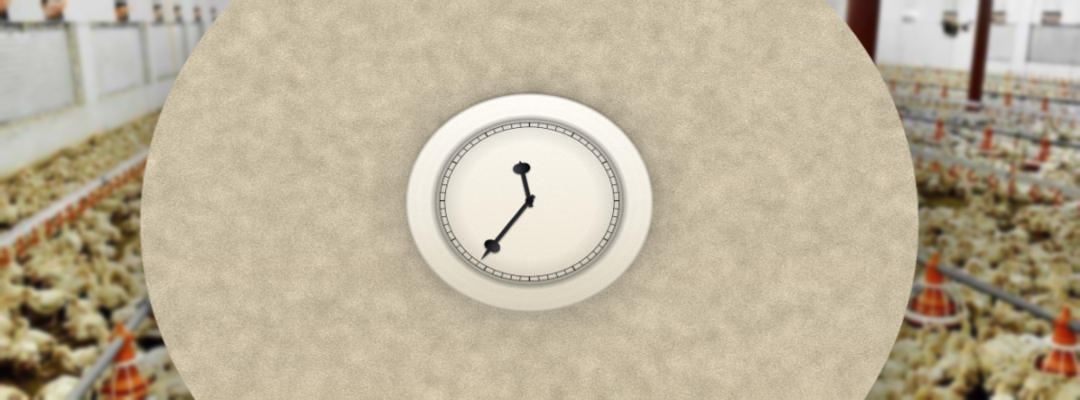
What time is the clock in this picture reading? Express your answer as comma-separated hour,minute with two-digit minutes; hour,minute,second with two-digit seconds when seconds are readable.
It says 11,36
